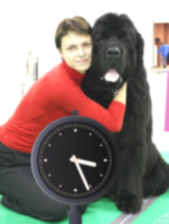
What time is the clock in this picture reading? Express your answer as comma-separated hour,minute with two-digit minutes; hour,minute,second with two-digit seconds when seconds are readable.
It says 3,26
